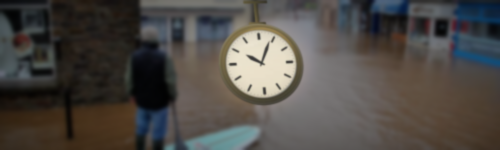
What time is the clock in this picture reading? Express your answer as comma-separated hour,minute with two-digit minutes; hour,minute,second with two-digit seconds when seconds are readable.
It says 10,04
